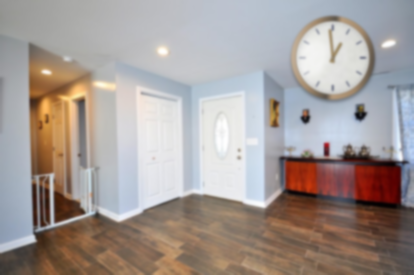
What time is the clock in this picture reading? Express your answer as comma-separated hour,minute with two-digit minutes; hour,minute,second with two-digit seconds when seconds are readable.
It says 12,59
